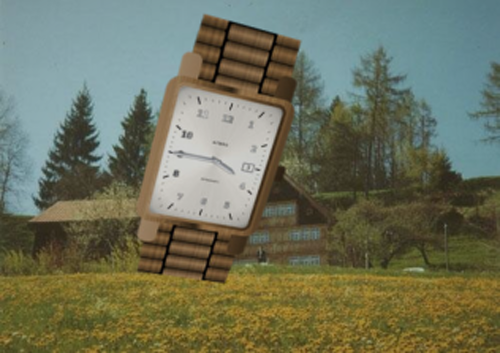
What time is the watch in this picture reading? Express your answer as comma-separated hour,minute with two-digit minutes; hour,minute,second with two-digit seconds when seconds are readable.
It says 3,45
